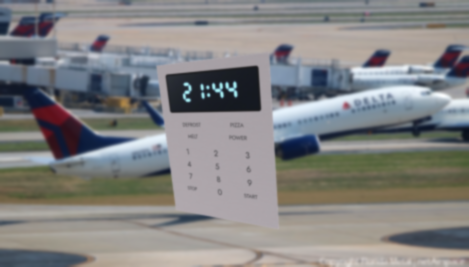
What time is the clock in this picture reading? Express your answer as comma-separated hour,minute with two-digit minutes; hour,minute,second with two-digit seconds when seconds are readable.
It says 21,44
